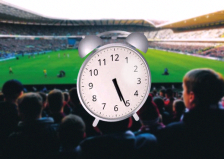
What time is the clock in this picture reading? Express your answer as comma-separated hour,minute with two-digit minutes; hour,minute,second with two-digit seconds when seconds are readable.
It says 5,26
